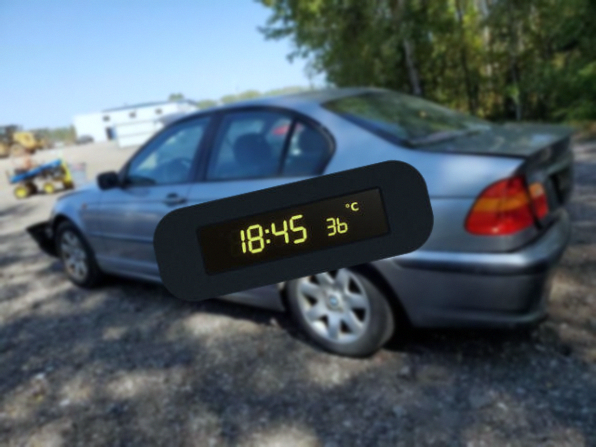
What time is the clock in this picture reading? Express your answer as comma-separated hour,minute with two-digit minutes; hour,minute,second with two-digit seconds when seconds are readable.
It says 18,45
